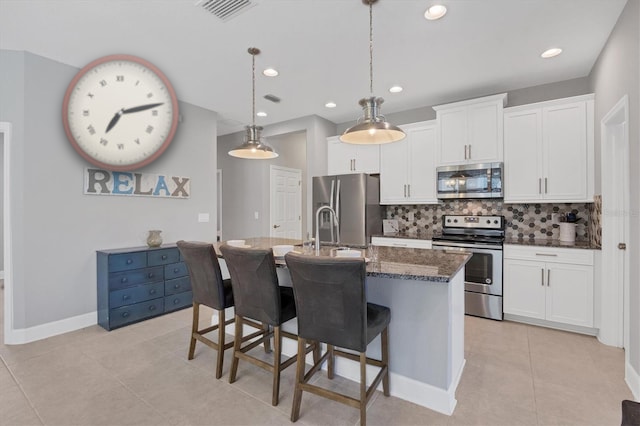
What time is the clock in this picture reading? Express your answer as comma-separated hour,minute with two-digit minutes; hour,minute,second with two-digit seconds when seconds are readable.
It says 7,13
